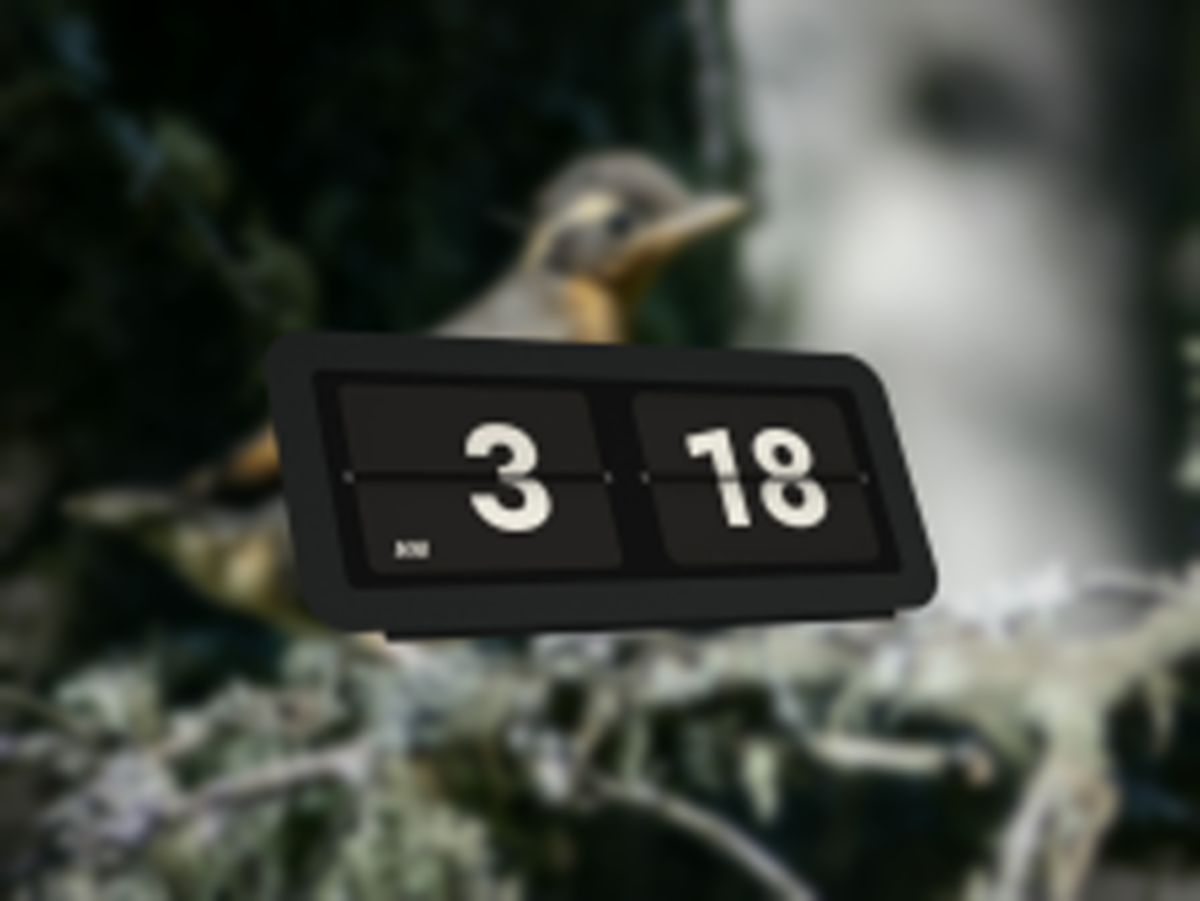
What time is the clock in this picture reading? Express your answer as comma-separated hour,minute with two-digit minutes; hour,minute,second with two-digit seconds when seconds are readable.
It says 3,18
